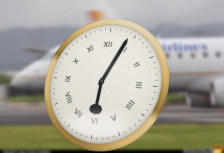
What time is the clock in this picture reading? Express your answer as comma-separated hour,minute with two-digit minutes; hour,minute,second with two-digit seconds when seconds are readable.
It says 6,04
